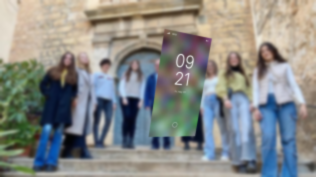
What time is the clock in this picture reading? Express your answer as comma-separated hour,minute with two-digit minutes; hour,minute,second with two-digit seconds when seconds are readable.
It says 9,21
